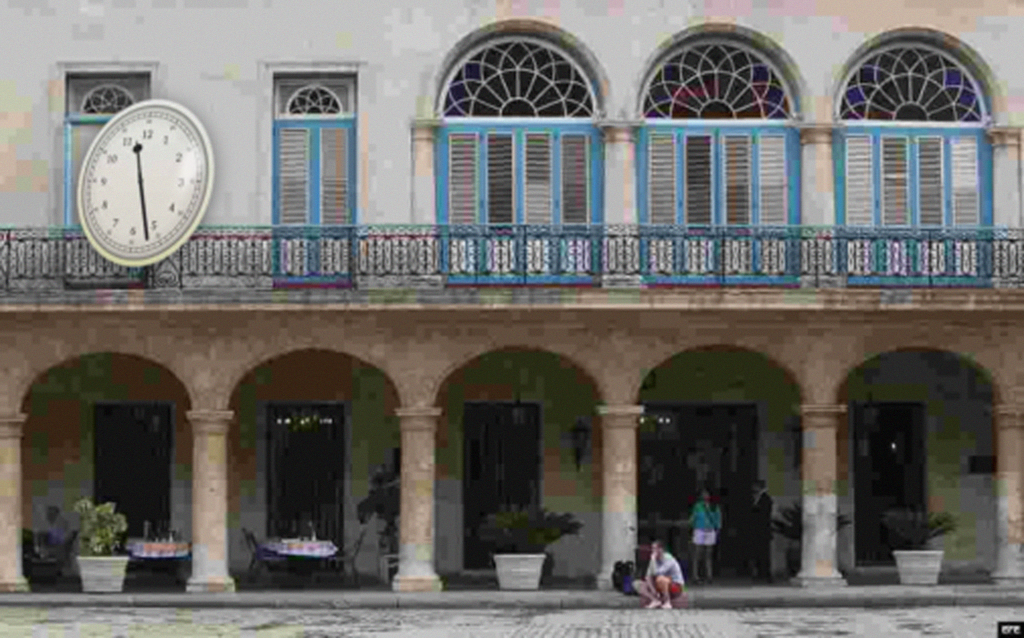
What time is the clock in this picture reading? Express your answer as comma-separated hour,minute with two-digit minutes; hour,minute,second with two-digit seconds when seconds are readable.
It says 11,27
